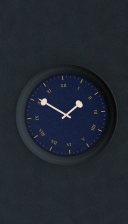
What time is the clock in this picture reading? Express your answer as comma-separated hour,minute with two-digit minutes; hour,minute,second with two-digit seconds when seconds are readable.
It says 1,51
